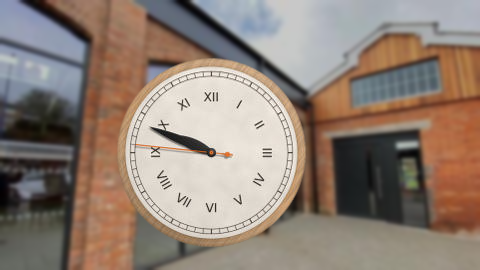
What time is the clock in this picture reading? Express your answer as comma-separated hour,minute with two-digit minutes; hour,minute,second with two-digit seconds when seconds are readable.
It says 9,48,46
